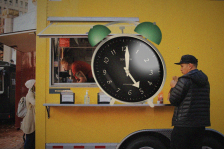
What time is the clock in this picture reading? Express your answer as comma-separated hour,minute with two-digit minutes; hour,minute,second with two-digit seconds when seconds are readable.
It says 5,01
